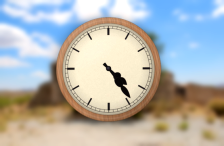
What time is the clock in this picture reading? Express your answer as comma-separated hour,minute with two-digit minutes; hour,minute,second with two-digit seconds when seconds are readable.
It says 4,24
